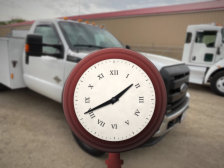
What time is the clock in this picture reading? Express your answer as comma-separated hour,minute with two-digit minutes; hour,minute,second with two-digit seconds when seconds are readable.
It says 1,41
